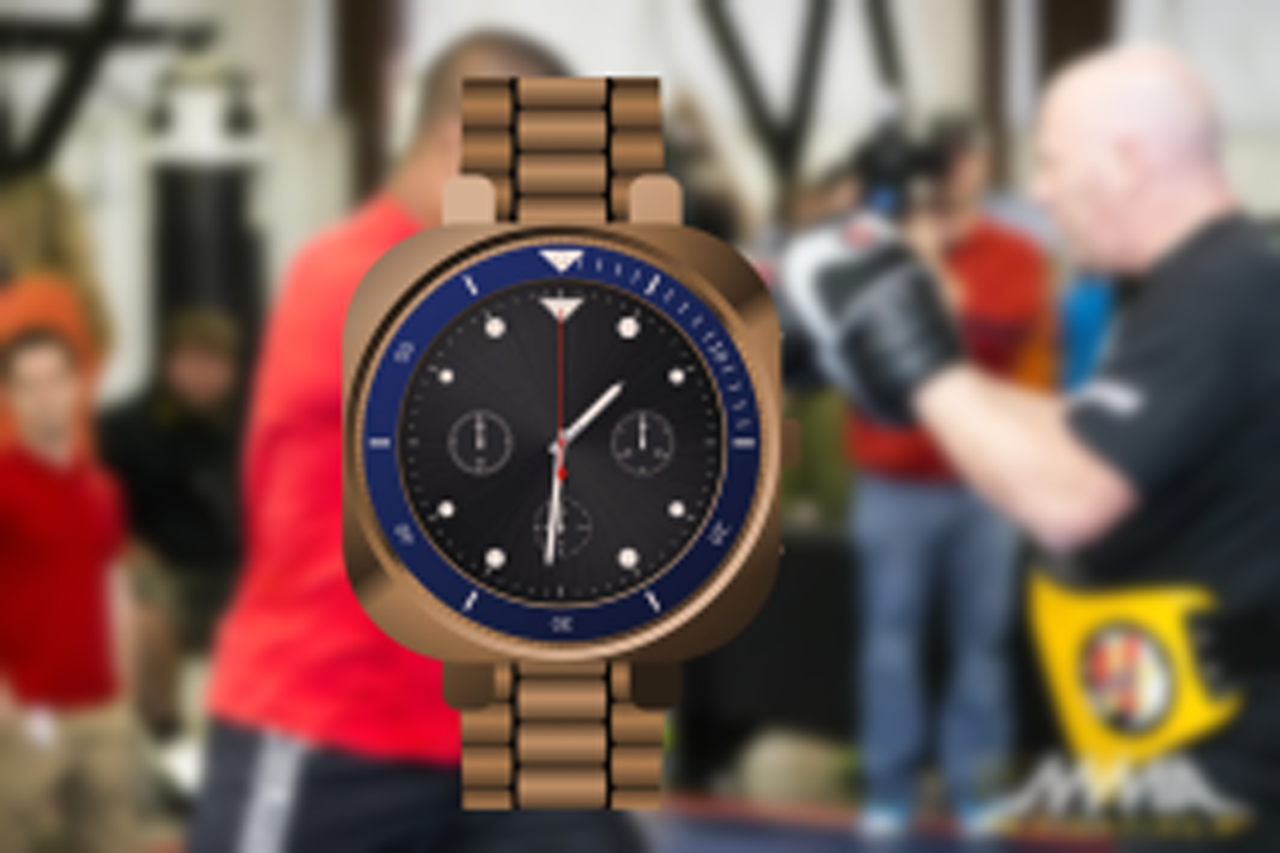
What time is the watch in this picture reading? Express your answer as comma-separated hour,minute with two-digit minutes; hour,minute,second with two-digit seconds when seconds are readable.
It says 1,31
